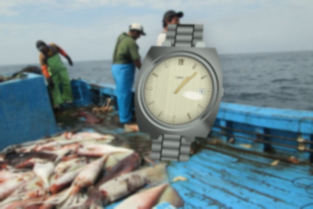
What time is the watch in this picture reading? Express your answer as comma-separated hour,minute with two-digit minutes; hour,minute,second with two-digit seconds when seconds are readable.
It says 1,07
